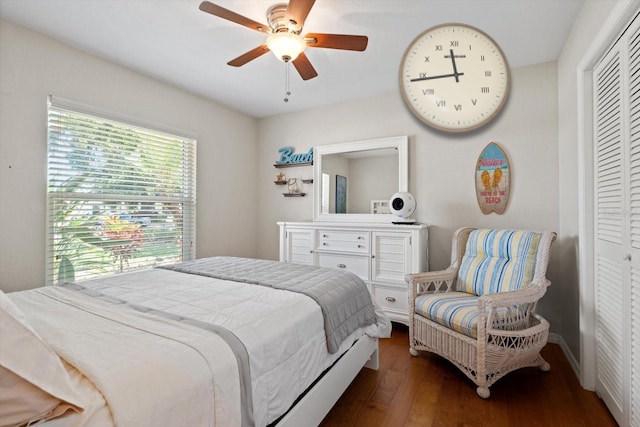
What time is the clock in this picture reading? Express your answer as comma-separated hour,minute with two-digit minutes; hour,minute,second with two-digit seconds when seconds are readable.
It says 11,44
